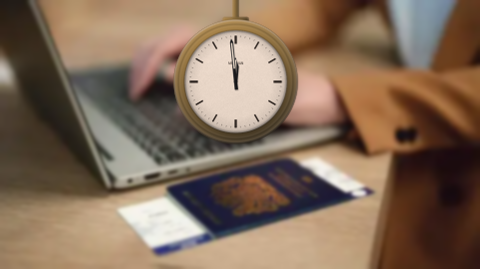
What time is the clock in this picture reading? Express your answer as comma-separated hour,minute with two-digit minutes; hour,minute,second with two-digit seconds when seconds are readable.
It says 11,59
